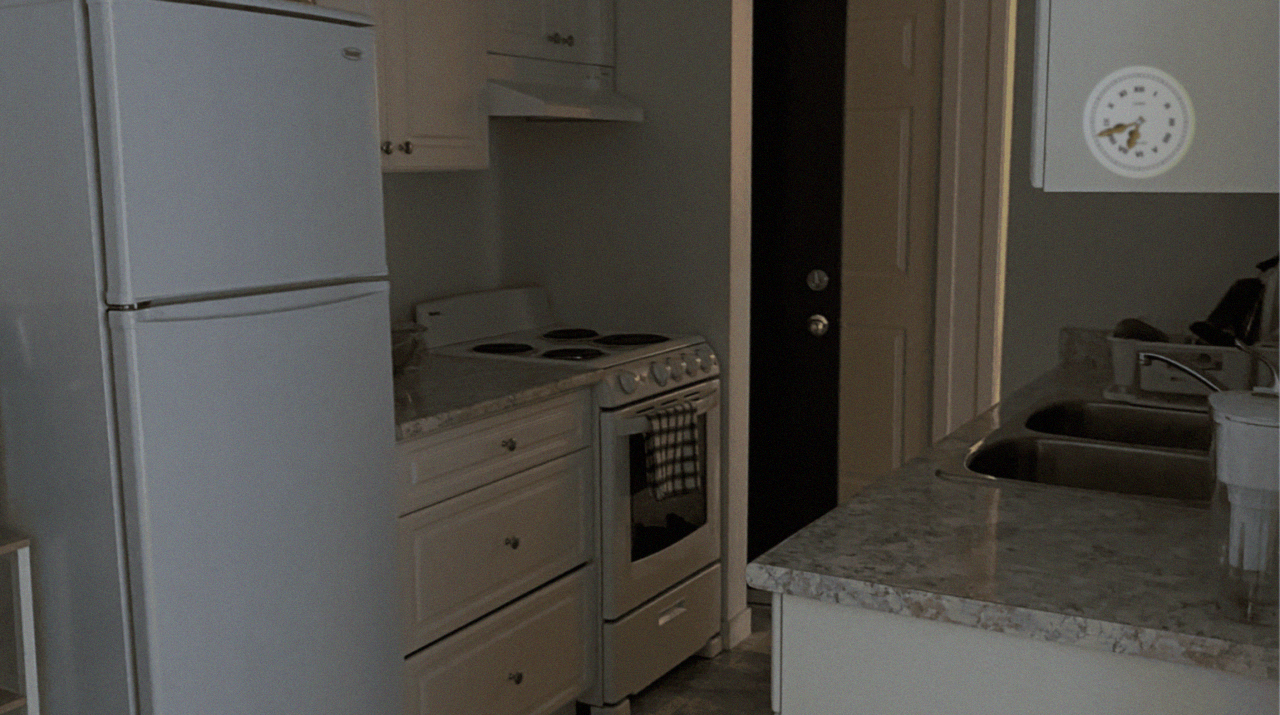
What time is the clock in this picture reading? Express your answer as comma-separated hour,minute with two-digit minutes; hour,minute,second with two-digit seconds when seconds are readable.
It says 6,42
